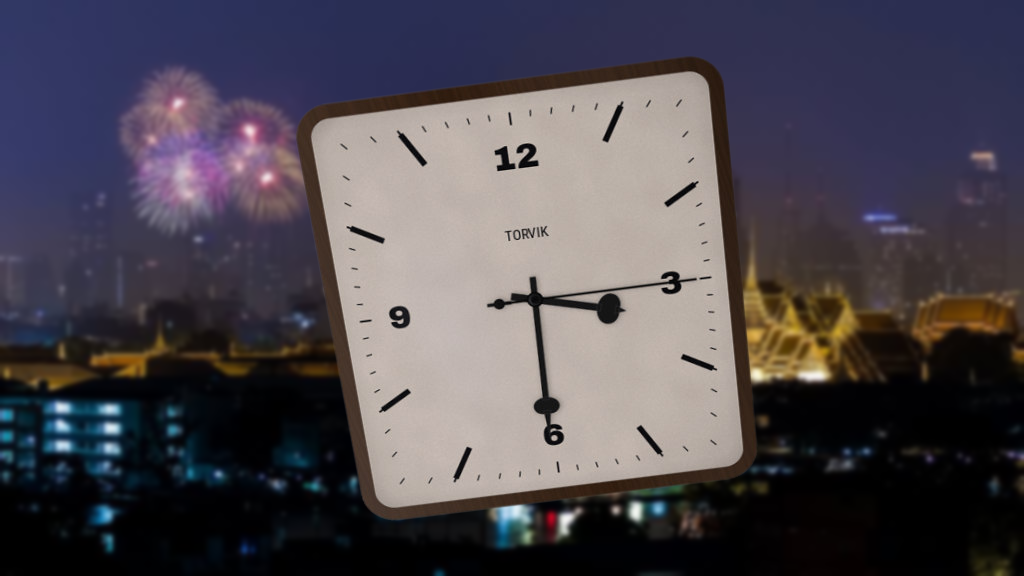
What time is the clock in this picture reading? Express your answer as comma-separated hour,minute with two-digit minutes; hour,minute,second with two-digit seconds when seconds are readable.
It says 3,30,15
